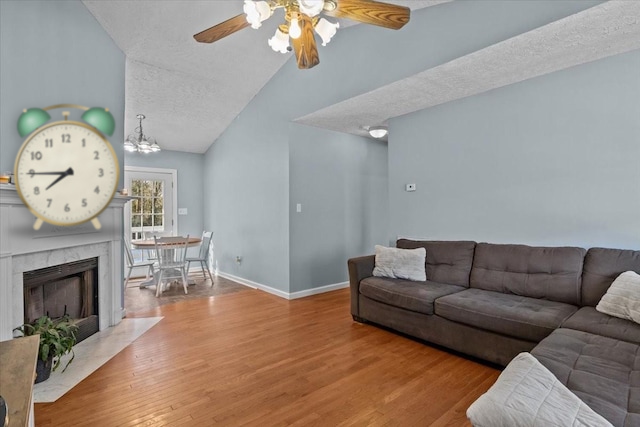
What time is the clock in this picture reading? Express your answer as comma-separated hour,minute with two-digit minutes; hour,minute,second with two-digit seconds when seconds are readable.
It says 7,45
